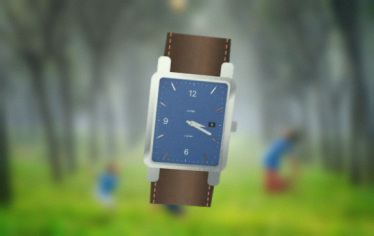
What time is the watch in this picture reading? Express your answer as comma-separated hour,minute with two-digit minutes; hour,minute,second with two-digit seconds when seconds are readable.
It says 3,19
